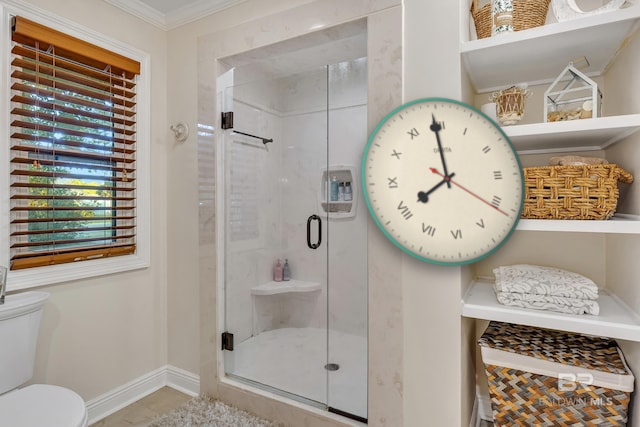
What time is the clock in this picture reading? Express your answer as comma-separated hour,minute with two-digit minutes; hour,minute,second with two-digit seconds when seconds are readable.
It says 7,59,21
